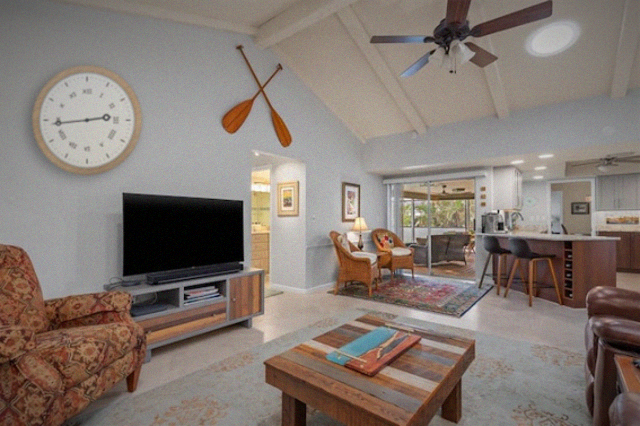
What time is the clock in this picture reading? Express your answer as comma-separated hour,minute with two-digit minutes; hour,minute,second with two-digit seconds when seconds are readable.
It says 2,44
